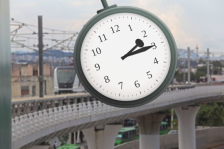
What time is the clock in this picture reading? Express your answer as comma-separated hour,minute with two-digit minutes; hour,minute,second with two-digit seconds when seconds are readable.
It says 2,15
